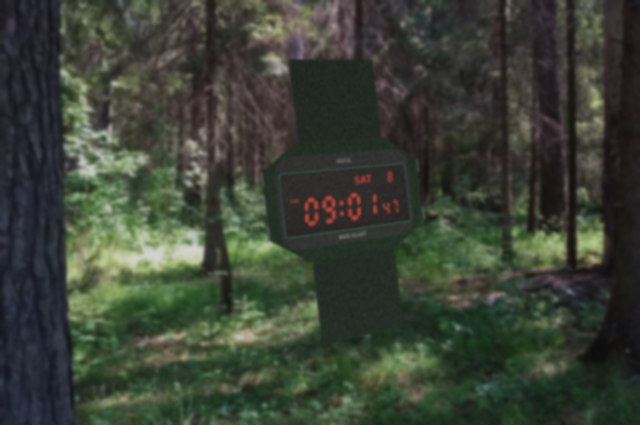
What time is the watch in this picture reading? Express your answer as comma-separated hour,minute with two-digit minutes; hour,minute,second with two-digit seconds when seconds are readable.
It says 9,01,47
